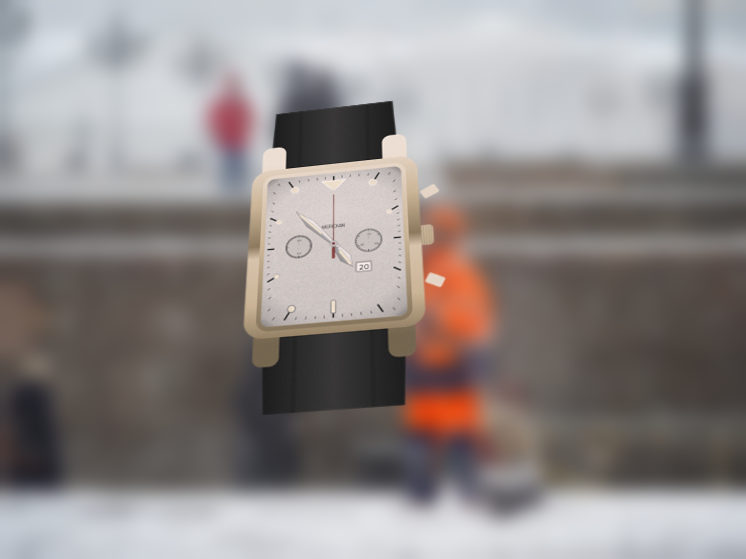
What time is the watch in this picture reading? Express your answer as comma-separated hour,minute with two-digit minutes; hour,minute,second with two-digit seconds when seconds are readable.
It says 4,53
